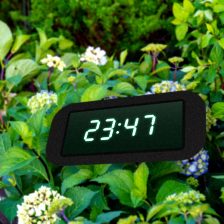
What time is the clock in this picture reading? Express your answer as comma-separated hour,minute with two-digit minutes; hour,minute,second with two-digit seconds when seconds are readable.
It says 23,47
